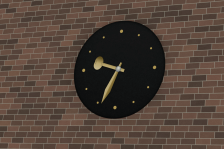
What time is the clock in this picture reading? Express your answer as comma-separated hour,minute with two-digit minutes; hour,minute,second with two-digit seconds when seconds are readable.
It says 9,34
